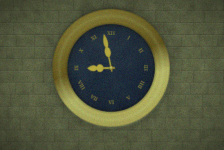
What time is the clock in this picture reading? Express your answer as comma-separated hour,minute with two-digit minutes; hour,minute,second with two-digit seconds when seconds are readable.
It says 8,58
